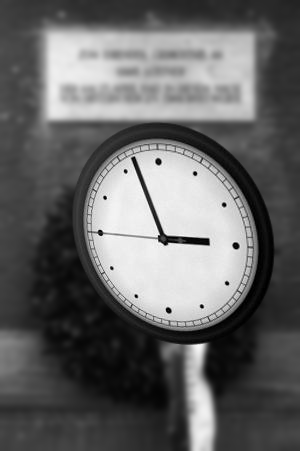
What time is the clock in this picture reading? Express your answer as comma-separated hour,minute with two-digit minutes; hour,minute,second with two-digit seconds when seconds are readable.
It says 2,56,45
